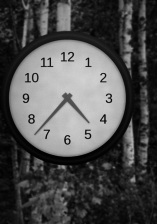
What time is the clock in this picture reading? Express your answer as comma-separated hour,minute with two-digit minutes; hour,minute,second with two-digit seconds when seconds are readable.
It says 4,37
